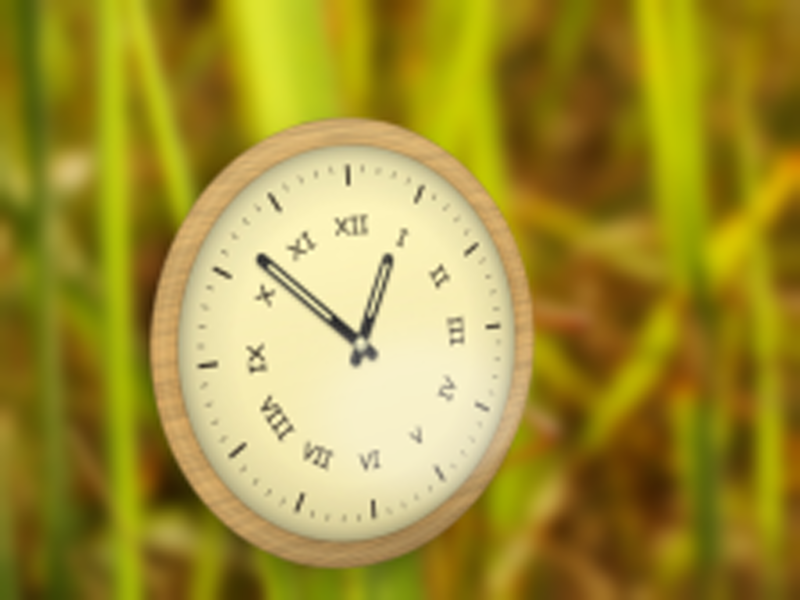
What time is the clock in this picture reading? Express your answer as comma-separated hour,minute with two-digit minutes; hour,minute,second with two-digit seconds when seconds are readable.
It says 12,52
